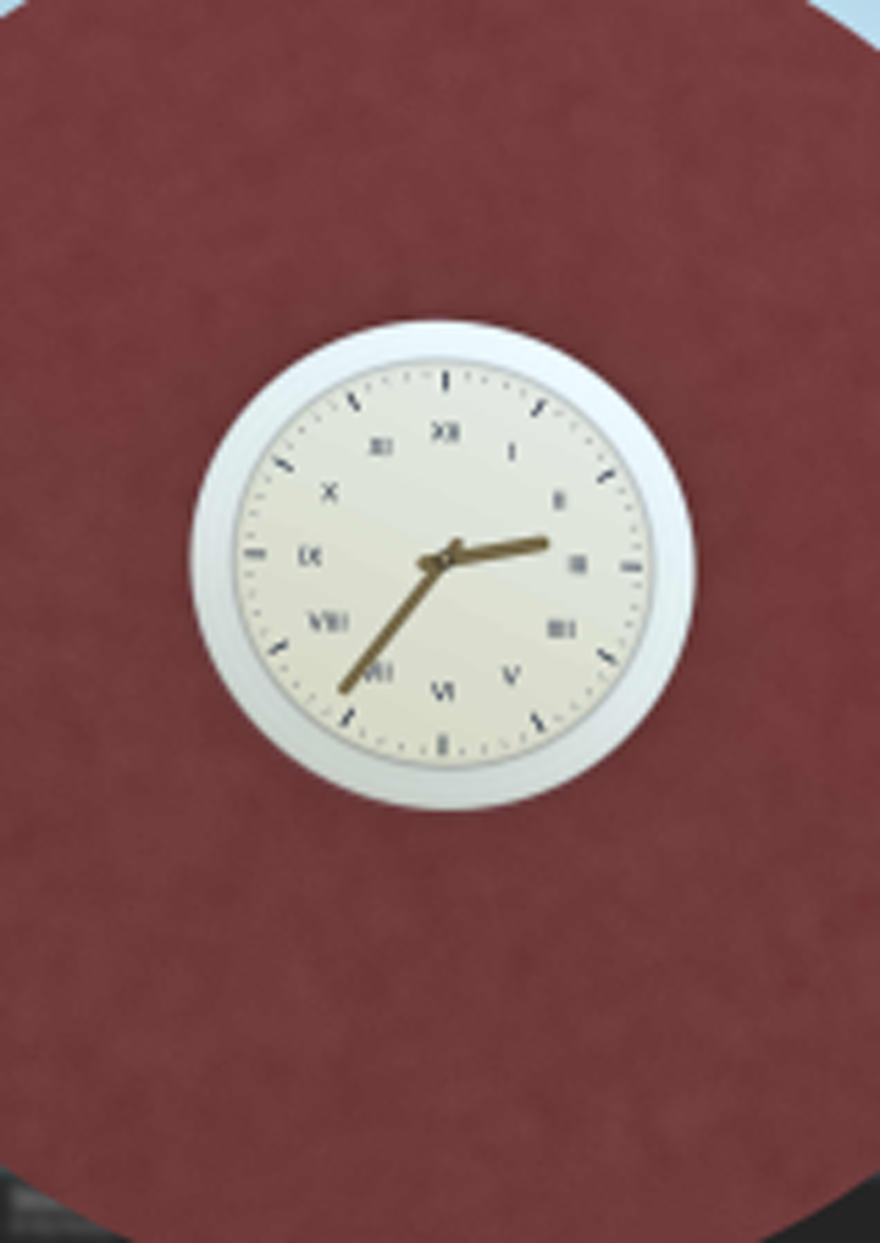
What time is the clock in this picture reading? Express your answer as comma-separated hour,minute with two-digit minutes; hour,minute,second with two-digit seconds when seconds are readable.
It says 2,36
